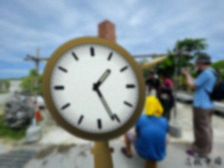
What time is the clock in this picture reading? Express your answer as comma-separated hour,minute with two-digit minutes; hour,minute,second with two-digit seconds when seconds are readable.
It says 1,26
